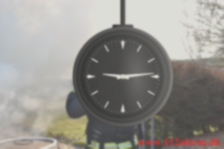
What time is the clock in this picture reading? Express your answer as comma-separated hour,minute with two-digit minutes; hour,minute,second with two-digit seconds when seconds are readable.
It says 9,14
